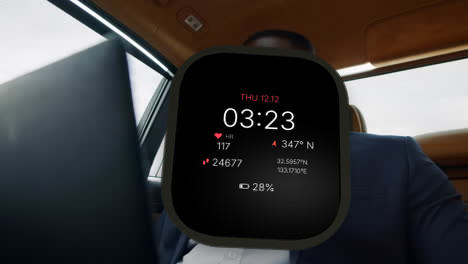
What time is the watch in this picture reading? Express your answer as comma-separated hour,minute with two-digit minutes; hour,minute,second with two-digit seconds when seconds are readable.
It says 3,23
